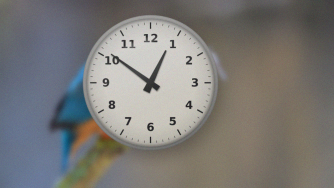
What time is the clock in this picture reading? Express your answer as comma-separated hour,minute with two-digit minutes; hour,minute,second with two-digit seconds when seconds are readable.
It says 12,51
